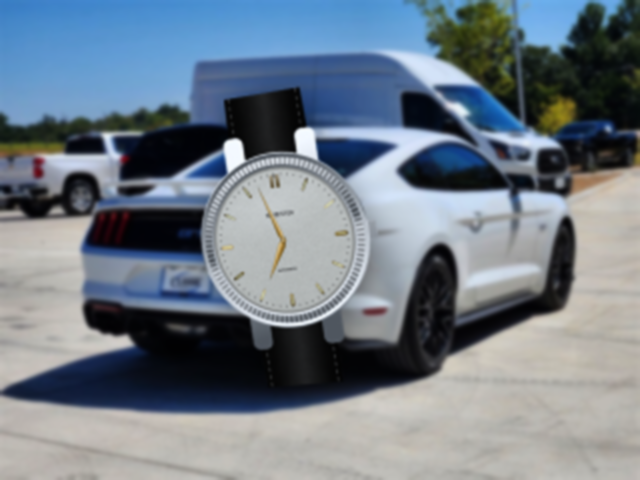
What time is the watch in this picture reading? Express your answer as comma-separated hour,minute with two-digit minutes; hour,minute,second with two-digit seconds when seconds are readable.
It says 6,57
